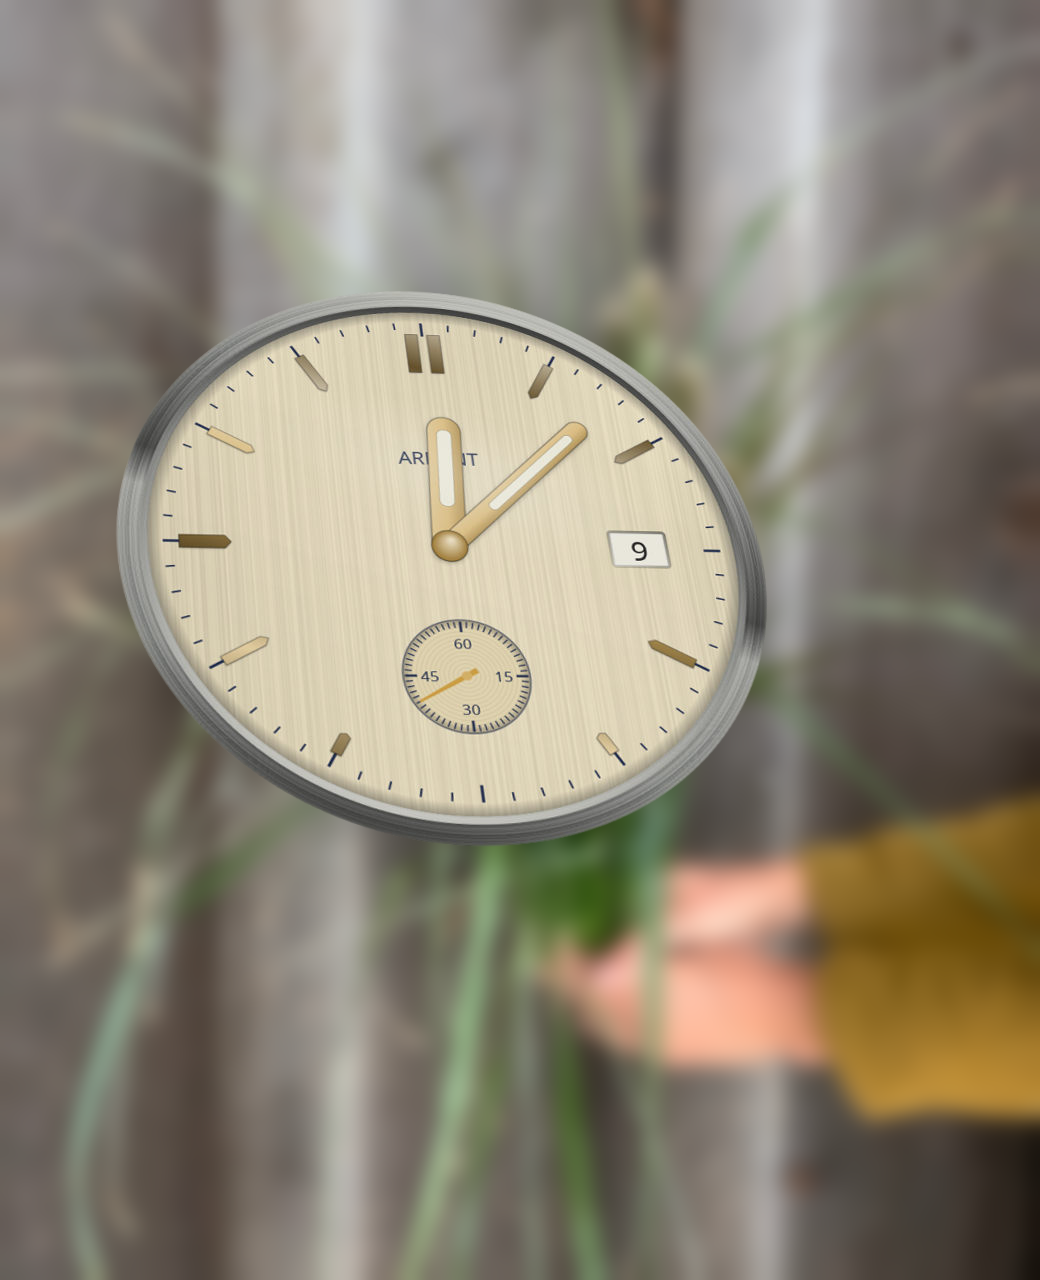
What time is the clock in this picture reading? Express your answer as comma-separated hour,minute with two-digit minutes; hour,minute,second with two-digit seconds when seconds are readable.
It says 12,07,40
